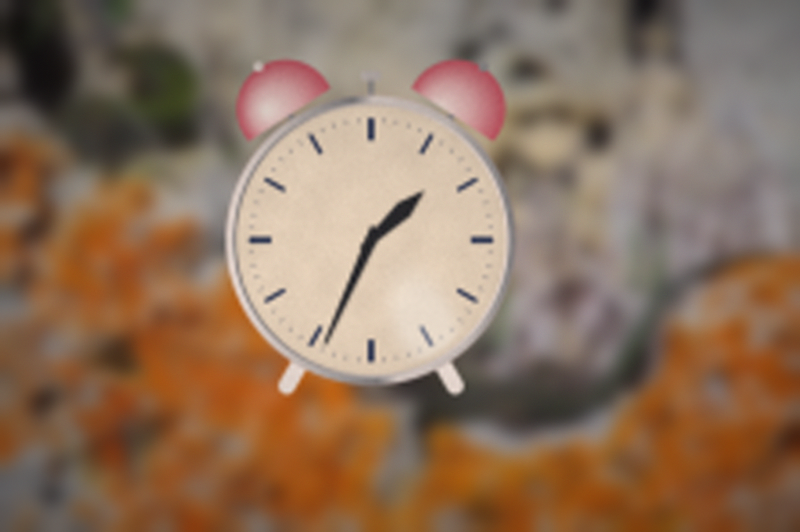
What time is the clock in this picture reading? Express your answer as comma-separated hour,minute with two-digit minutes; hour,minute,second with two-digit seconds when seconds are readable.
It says 1,34
